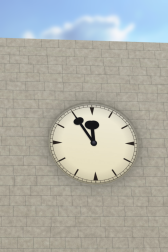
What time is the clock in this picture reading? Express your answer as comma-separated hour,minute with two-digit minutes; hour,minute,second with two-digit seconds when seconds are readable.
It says 11,55
